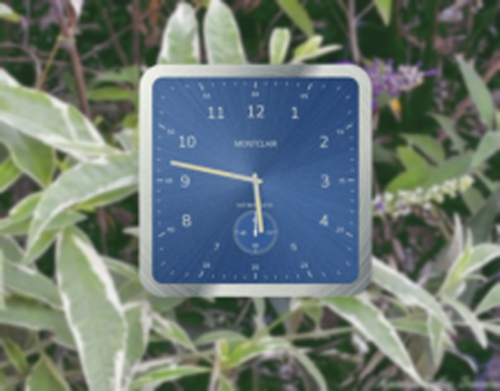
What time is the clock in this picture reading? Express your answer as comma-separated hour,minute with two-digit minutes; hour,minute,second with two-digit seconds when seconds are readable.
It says 5,47
